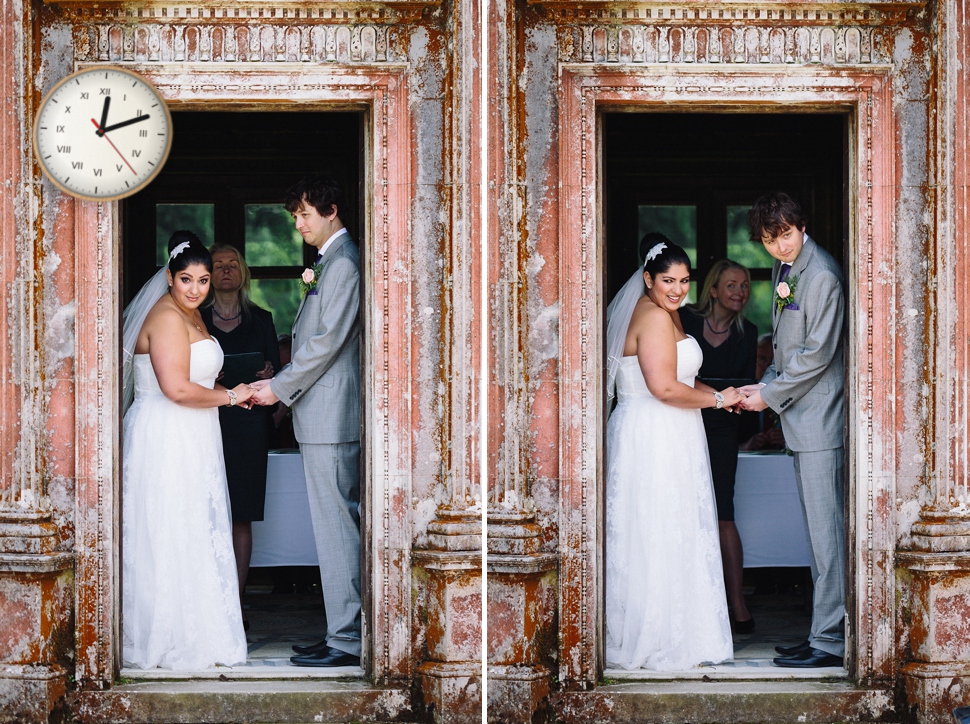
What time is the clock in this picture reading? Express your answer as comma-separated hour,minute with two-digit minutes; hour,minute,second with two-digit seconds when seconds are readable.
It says 12,11,23
